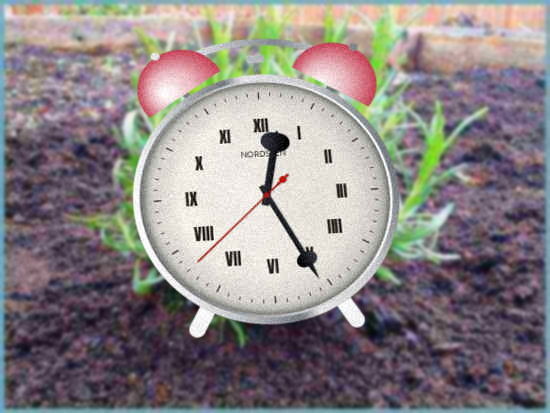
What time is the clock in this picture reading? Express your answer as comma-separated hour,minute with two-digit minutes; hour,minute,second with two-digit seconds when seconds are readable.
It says 12,25,38
